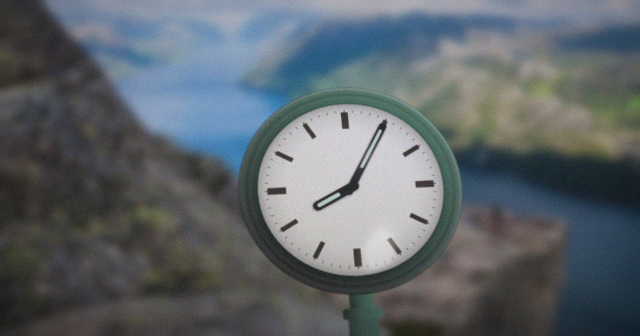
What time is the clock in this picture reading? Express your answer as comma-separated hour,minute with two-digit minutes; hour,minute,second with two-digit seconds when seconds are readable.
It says 8,05
